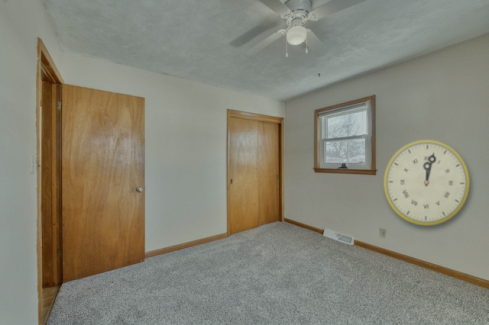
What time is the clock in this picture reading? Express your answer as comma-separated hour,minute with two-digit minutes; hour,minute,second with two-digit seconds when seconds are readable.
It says 12,02
